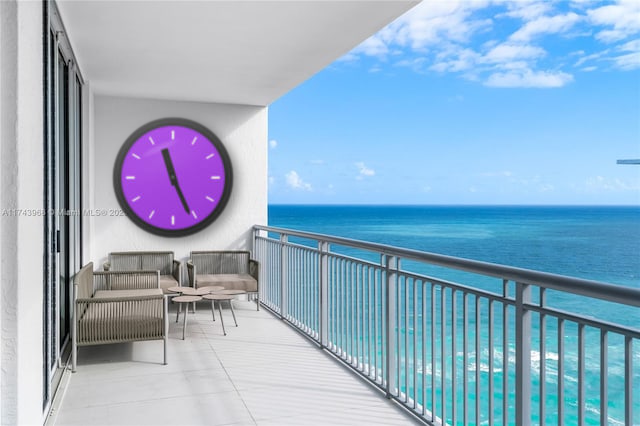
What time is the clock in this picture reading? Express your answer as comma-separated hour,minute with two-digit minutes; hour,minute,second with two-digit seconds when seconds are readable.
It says 11,26
